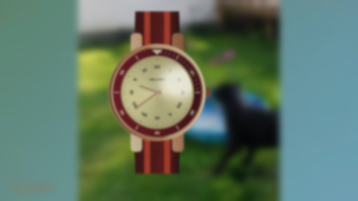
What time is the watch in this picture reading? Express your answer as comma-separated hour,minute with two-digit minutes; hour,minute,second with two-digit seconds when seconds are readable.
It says 9,39
